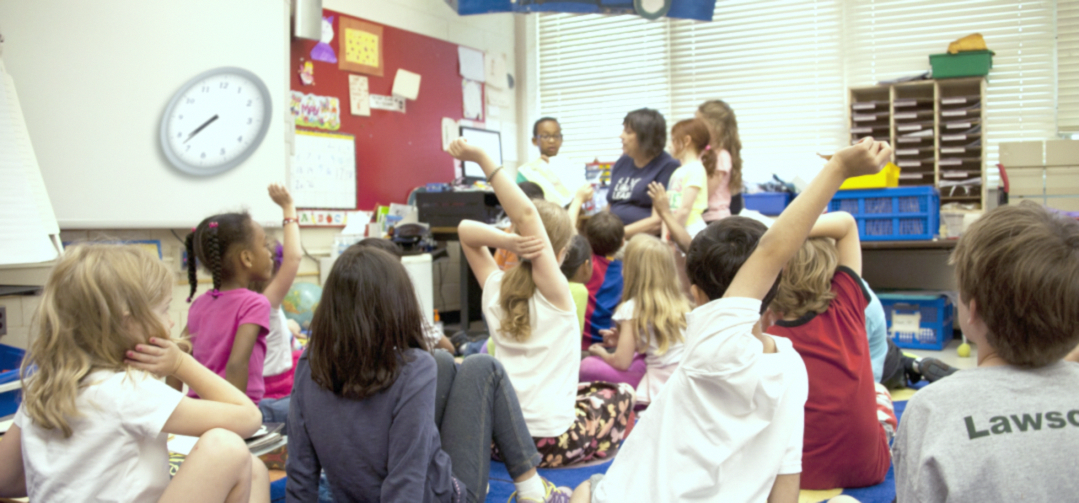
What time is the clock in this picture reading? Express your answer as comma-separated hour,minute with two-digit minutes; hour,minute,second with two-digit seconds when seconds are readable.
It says 7,37
